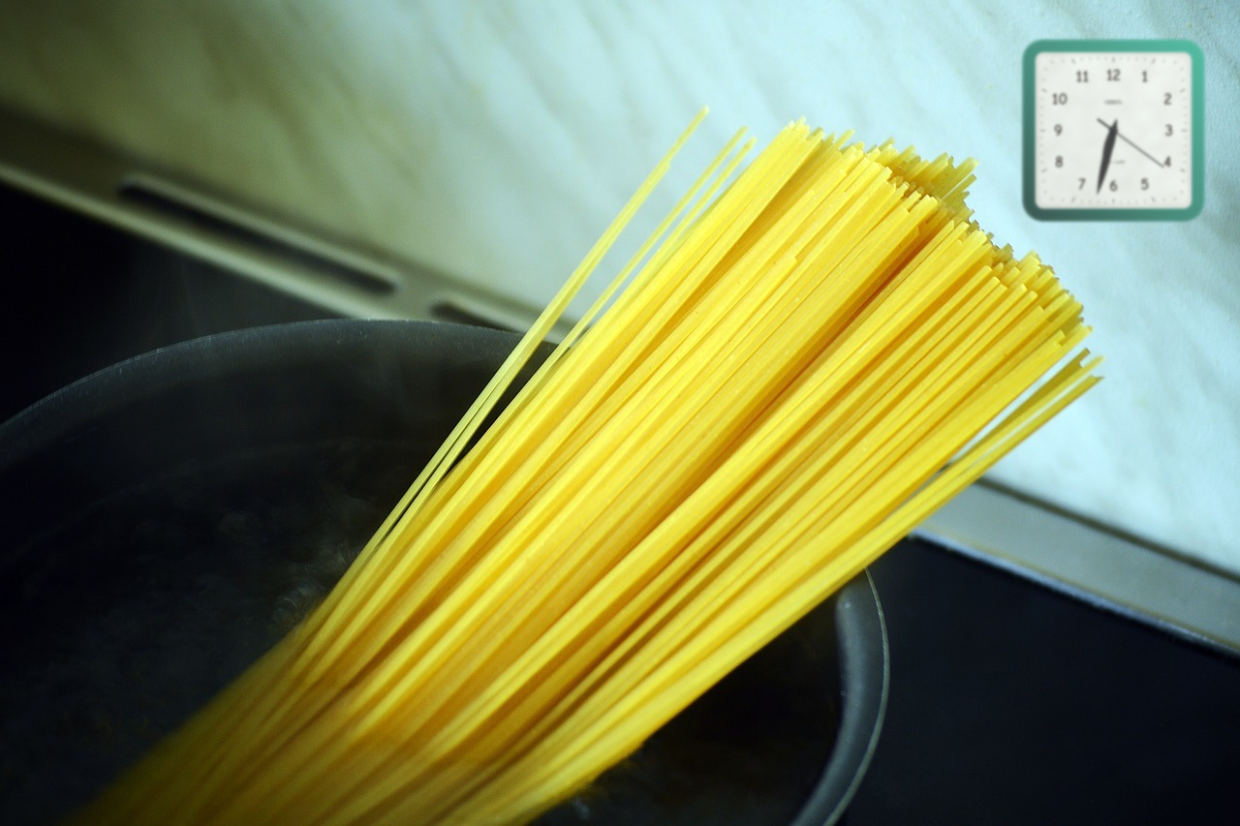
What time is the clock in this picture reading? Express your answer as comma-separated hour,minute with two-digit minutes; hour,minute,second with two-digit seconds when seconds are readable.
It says 6,32,21
